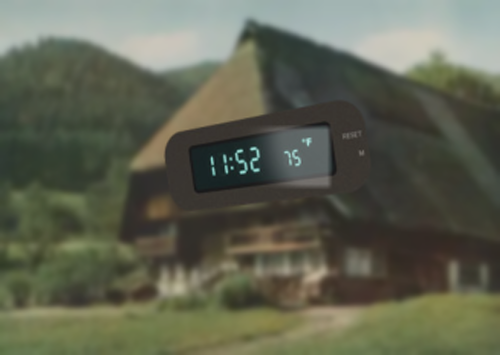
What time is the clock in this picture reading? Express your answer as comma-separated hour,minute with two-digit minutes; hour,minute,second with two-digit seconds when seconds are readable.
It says 11,52
